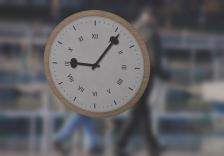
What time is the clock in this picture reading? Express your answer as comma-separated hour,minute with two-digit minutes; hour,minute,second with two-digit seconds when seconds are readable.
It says 9,06
